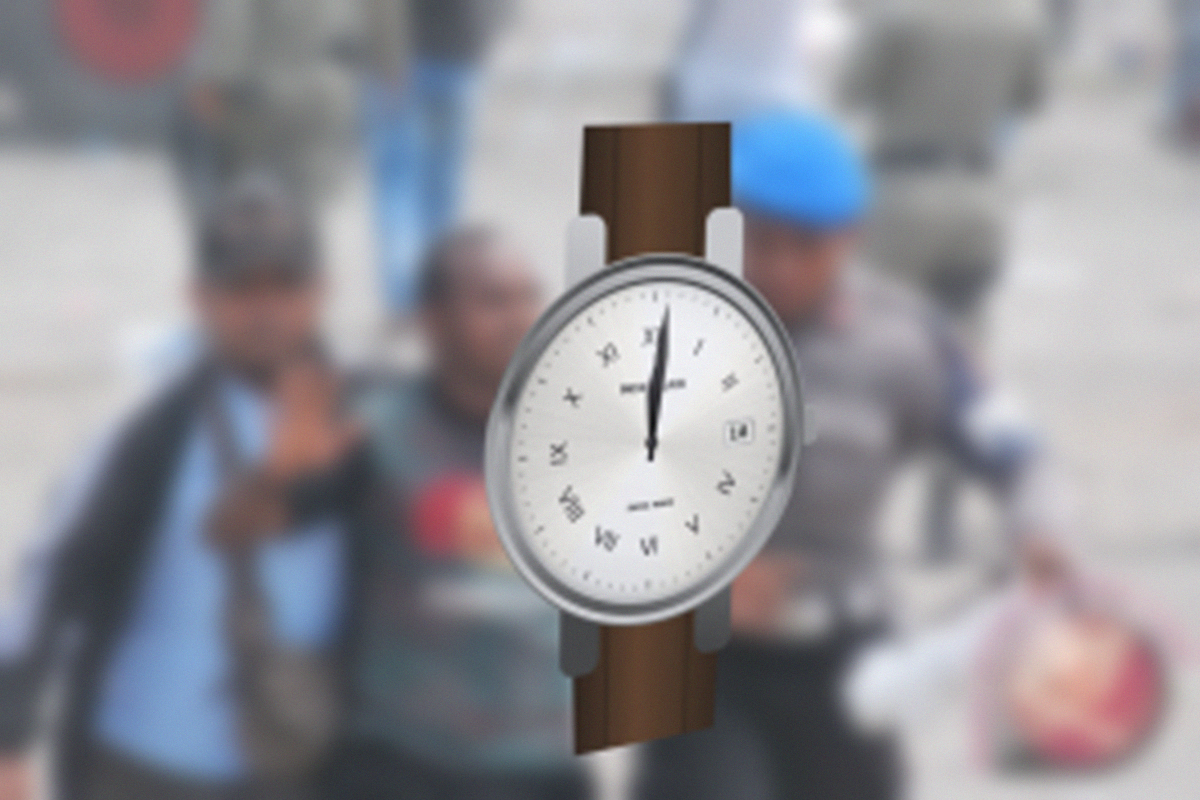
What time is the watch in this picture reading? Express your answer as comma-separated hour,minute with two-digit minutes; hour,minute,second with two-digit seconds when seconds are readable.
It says 12,01
